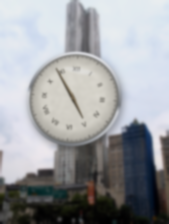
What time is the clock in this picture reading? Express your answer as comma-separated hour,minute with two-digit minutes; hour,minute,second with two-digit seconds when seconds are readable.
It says 4,54
